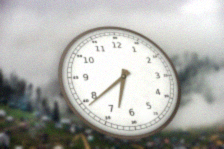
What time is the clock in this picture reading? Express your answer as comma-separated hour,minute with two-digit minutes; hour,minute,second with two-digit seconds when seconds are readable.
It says 6,39
